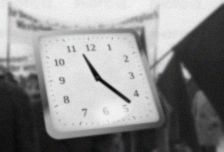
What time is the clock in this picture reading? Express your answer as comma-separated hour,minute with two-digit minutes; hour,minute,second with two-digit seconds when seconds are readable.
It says 11,23
